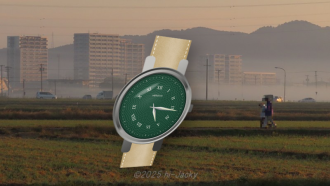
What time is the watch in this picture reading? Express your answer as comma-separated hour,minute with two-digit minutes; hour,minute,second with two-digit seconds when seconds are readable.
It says 5,16
